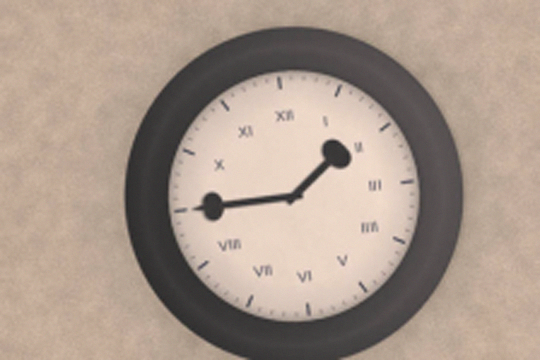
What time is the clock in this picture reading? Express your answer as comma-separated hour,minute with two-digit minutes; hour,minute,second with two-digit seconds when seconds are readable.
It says 1,45
